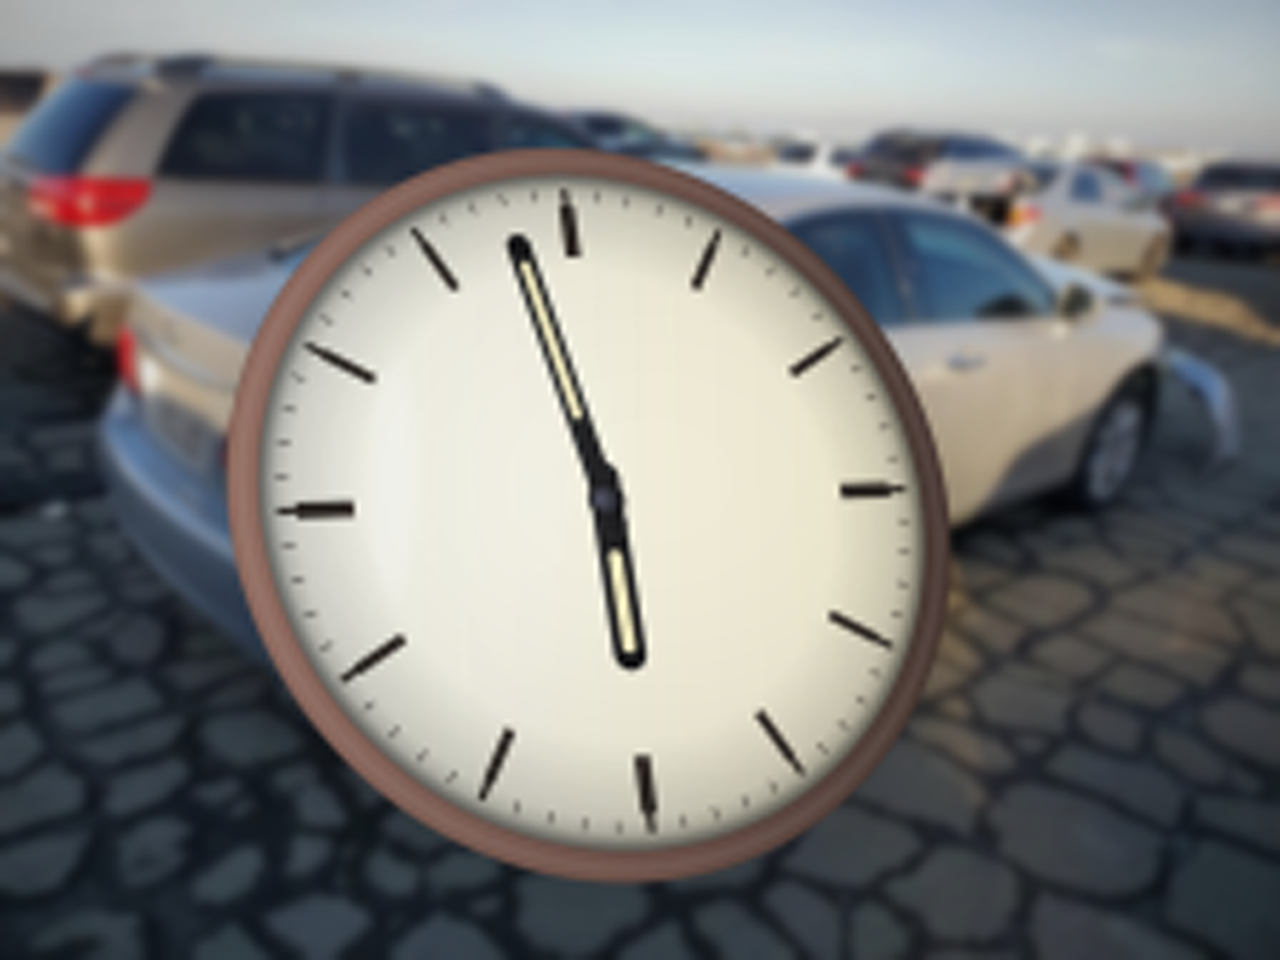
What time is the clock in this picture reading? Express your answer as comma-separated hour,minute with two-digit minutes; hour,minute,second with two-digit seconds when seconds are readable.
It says 5,58
